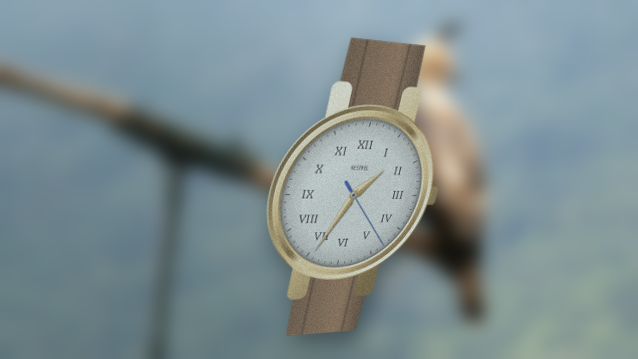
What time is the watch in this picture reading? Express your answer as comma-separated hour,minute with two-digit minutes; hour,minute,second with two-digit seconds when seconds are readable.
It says 1,34,23
